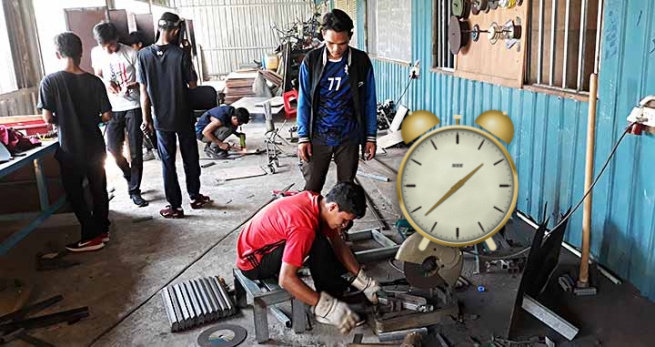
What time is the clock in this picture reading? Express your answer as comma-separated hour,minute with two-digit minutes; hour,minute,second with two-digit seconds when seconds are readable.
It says 1,38
